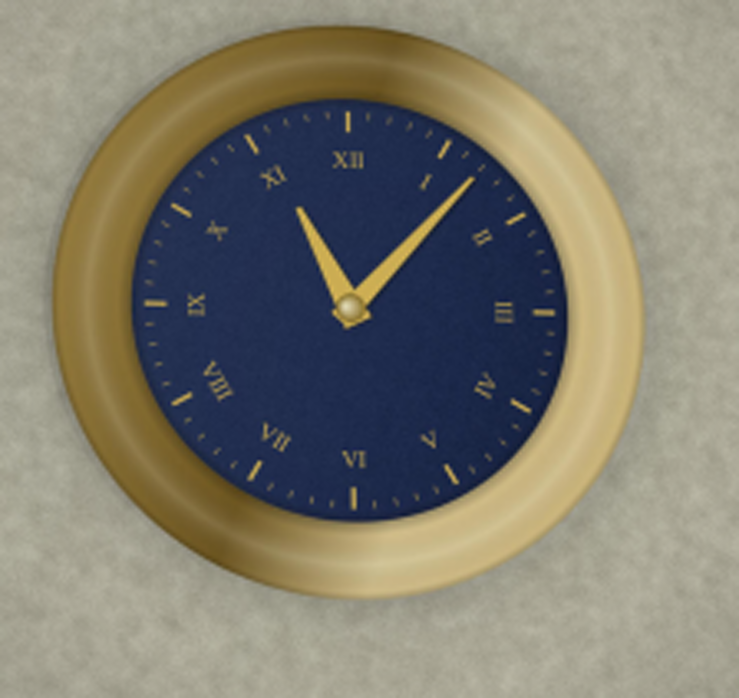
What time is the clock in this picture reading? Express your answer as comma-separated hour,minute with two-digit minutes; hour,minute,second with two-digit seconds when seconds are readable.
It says 11,07
